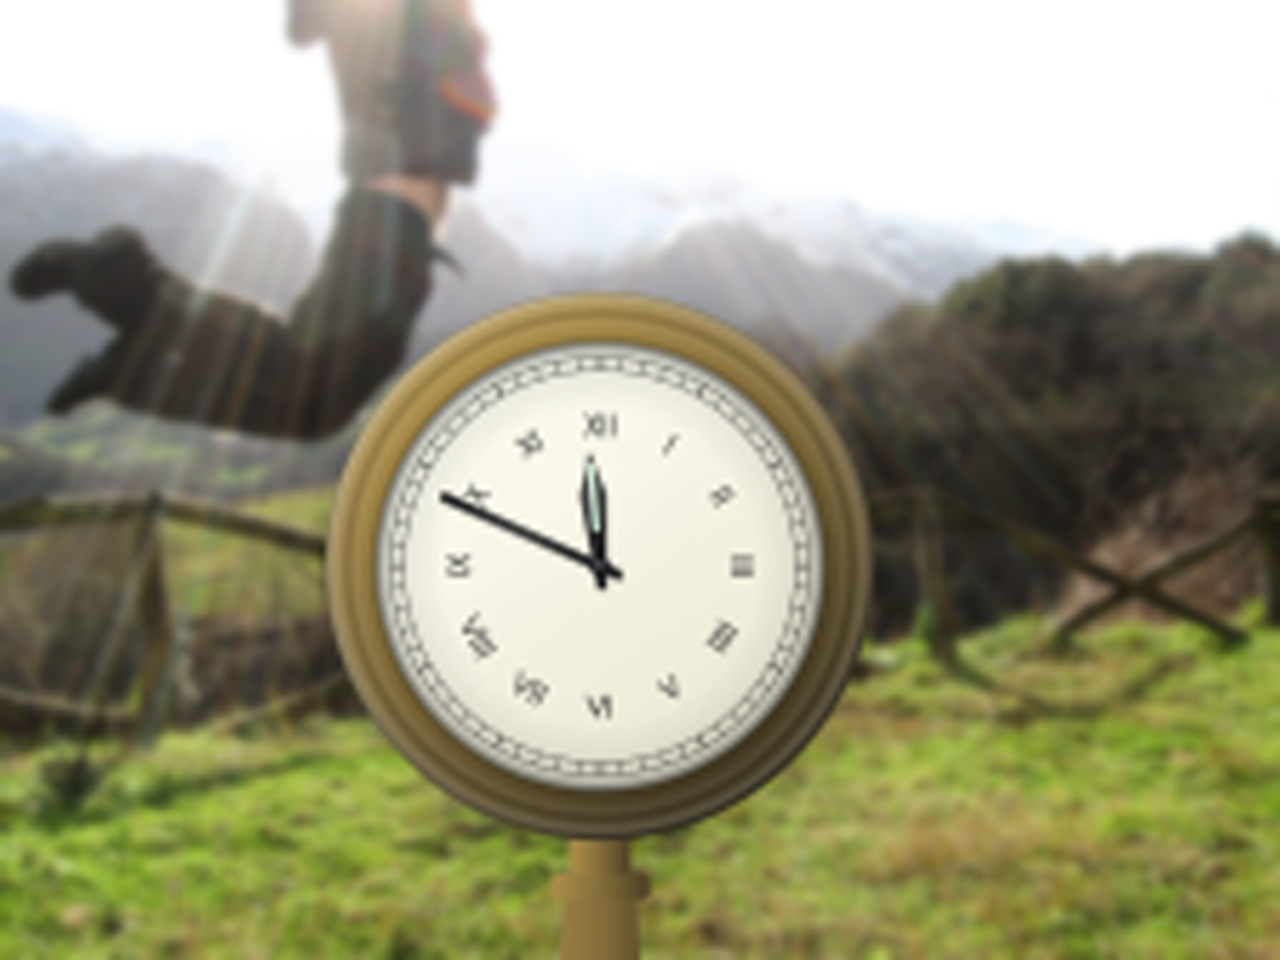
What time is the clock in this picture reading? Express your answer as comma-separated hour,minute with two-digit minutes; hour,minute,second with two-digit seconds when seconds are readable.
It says 11,49
